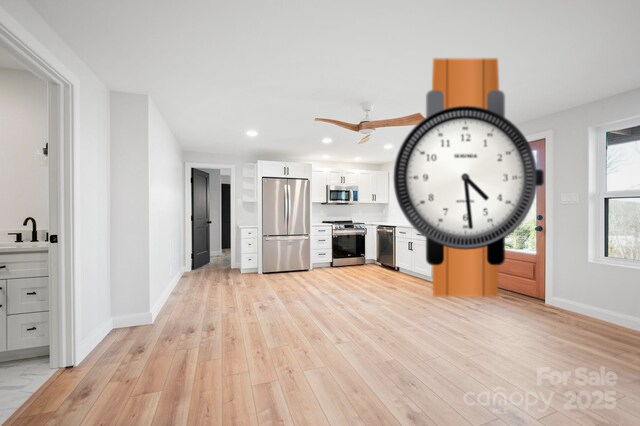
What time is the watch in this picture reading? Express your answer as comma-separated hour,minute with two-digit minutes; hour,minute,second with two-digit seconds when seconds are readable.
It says 4,29
